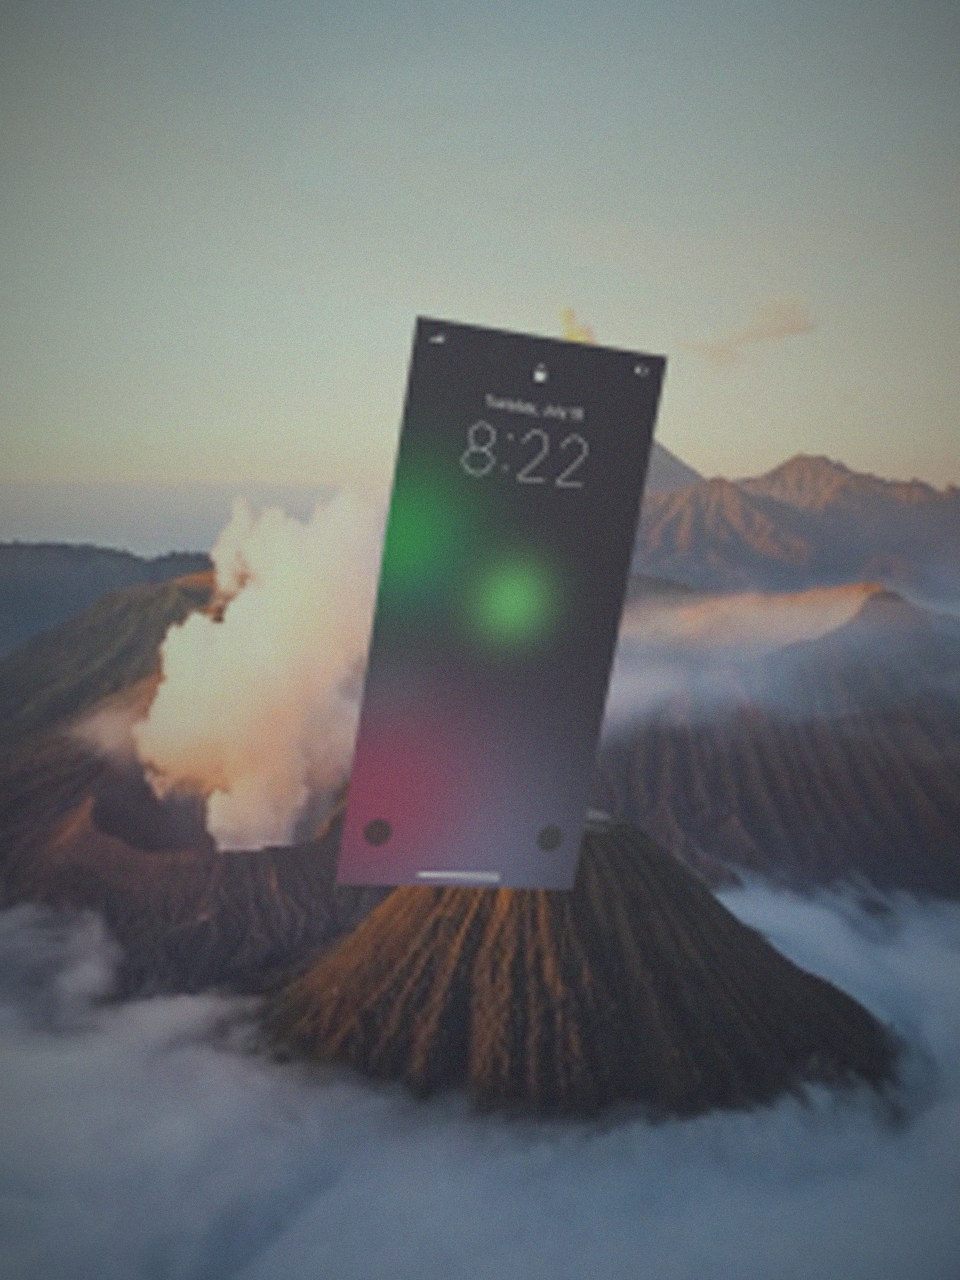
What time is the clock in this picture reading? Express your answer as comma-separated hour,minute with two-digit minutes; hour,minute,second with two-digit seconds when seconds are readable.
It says 8,22
